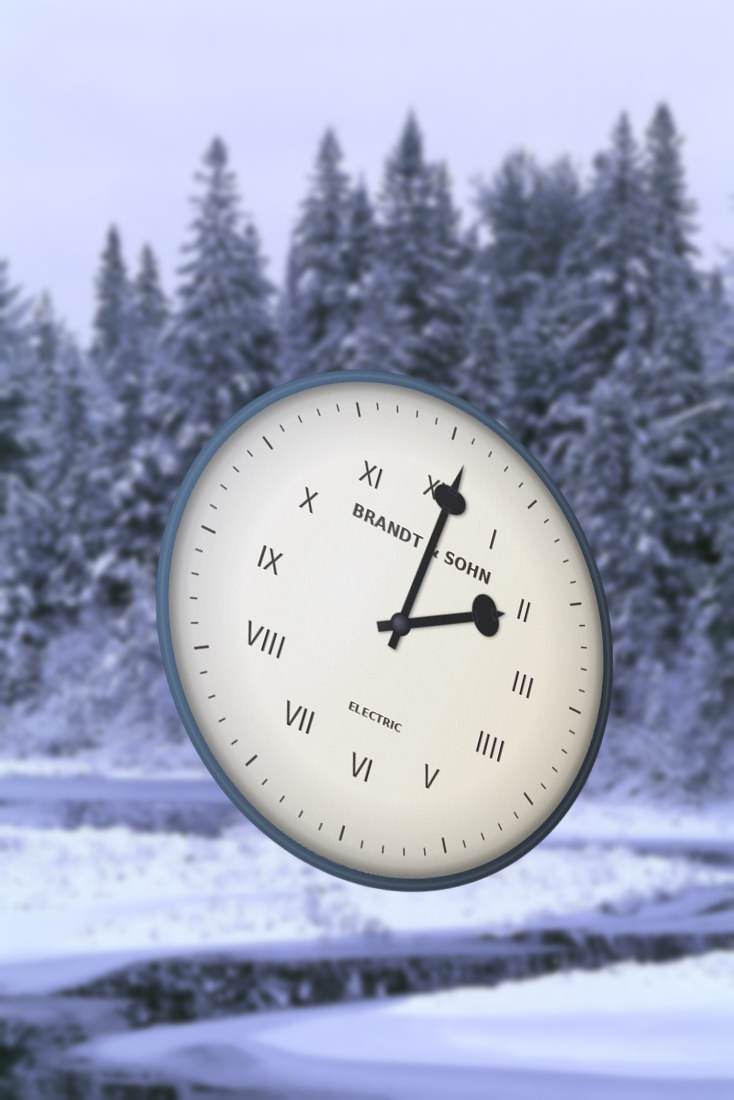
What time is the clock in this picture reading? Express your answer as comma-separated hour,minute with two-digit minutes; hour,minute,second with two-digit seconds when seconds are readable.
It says 2,01
